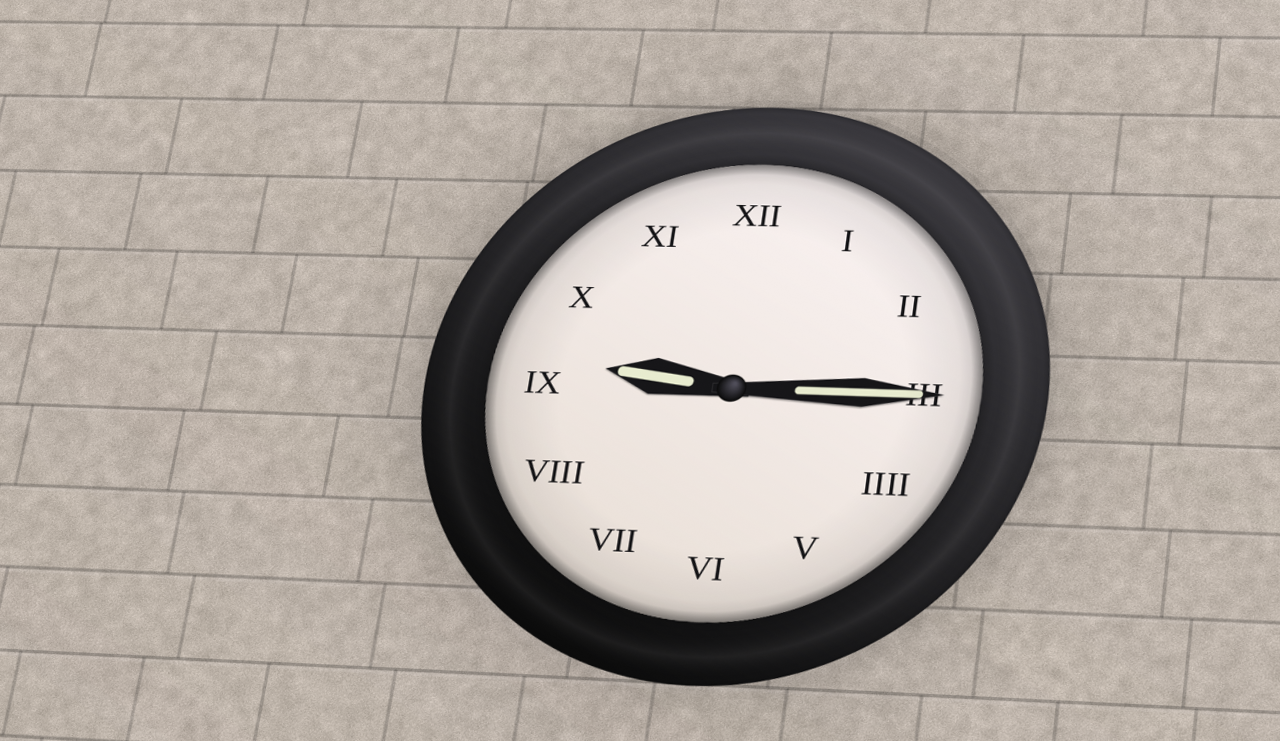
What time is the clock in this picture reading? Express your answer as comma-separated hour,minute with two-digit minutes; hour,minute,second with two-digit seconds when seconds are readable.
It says 9,15
